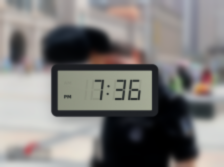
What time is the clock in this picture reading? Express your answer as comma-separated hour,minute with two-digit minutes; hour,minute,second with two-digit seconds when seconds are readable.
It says 7,36
